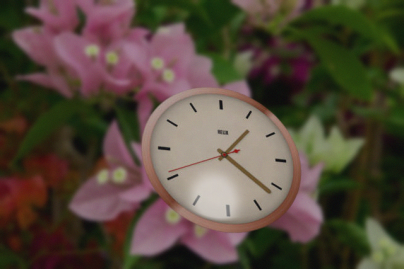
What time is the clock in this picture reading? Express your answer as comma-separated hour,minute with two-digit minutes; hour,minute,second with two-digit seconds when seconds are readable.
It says 1,21,41
